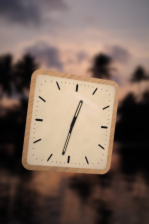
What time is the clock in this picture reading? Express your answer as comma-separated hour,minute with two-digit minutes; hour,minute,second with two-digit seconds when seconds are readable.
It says 12,32
